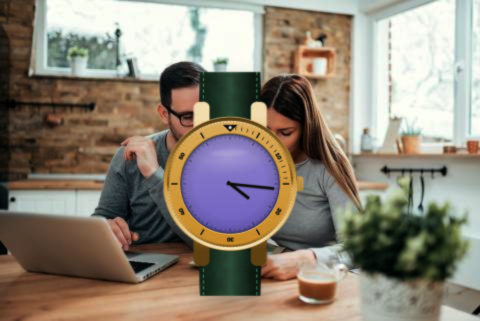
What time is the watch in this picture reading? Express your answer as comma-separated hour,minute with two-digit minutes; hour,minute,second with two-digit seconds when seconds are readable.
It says 4,16
